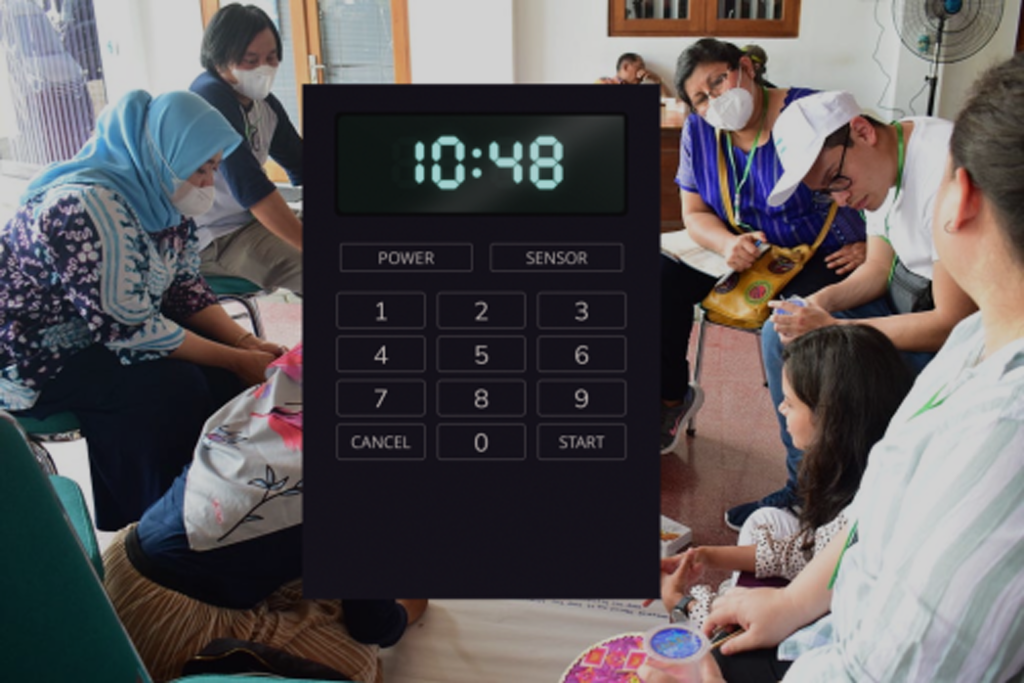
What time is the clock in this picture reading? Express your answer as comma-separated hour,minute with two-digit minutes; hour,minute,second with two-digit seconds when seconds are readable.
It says 10,48
